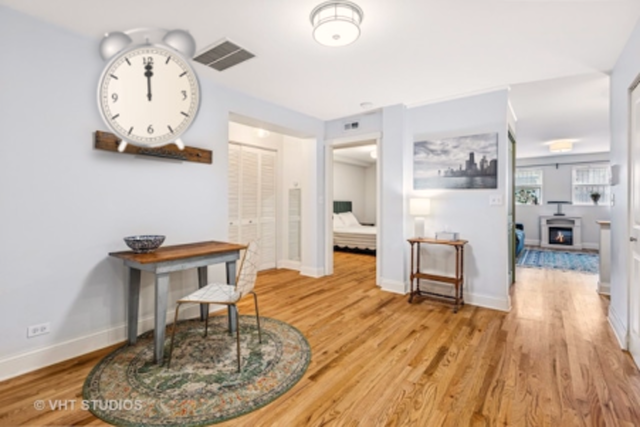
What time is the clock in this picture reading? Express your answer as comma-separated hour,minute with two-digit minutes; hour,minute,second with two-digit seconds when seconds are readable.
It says 12,00
